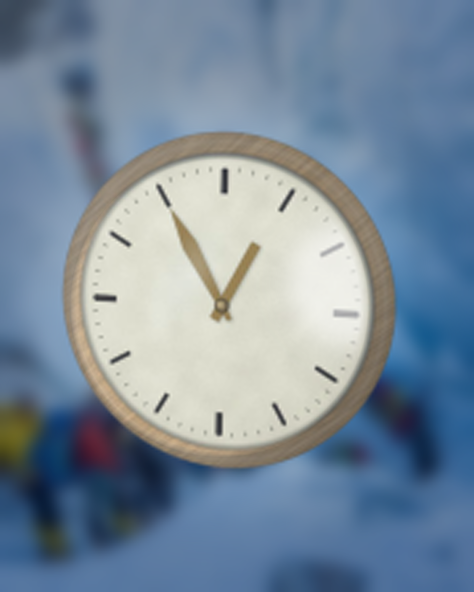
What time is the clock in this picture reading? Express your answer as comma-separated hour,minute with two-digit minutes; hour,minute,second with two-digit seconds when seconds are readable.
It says 12,55
